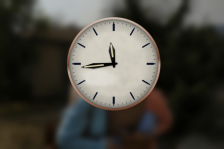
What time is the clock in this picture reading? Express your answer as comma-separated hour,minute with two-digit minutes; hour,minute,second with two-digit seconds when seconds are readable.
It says 11,44
